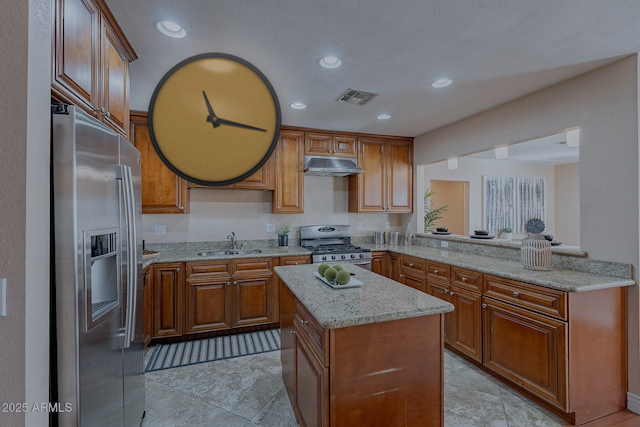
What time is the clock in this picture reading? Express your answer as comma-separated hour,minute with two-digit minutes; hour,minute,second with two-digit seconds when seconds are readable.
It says 11,17
